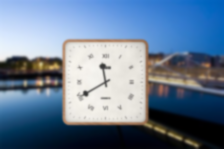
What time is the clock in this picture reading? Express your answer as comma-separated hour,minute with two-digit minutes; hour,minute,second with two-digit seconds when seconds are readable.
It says 11,40
